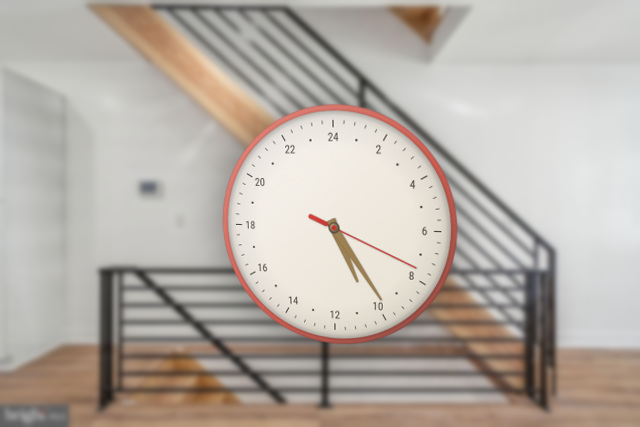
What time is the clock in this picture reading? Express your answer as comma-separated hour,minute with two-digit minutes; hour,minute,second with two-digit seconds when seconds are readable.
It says 10,24,19
